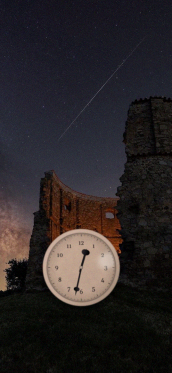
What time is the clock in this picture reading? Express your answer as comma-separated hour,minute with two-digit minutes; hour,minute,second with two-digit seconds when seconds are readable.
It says 12,32
